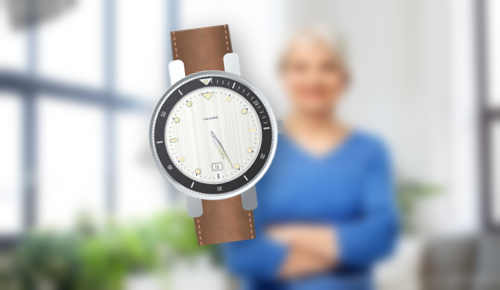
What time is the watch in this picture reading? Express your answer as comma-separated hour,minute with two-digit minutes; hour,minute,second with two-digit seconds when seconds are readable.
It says 5,26
